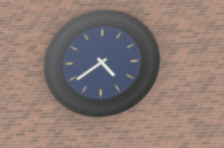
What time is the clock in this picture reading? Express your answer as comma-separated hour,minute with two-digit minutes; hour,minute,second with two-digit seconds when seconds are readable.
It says 4,39
